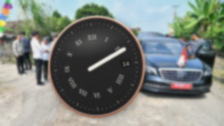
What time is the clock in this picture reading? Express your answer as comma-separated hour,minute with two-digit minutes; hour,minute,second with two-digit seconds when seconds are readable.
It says 2,11
